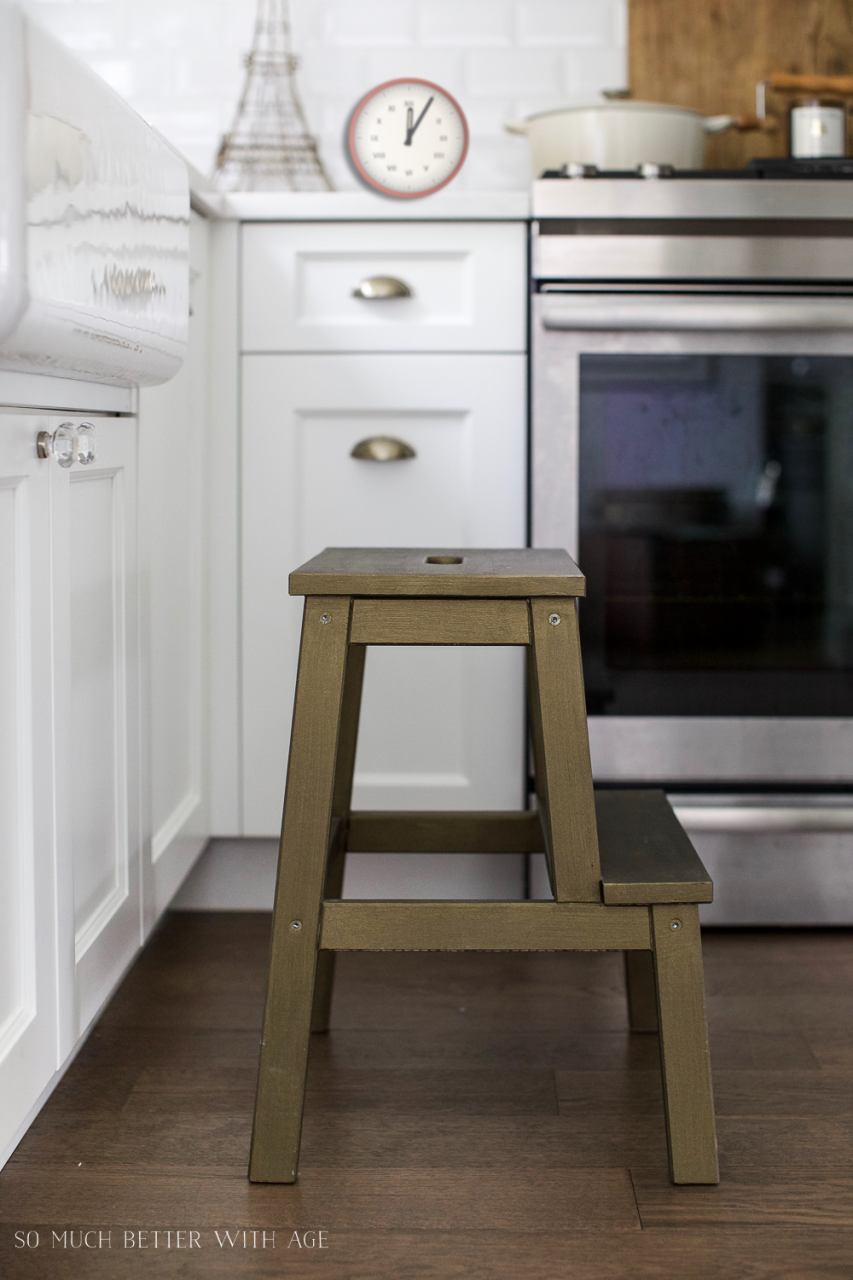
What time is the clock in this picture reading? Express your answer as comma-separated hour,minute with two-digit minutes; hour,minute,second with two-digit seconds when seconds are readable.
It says 12,05
